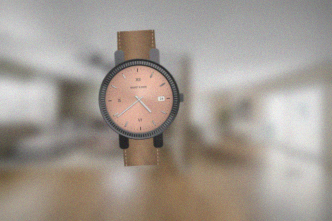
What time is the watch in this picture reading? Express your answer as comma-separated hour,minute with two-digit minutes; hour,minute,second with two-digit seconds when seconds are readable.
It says 4,39
